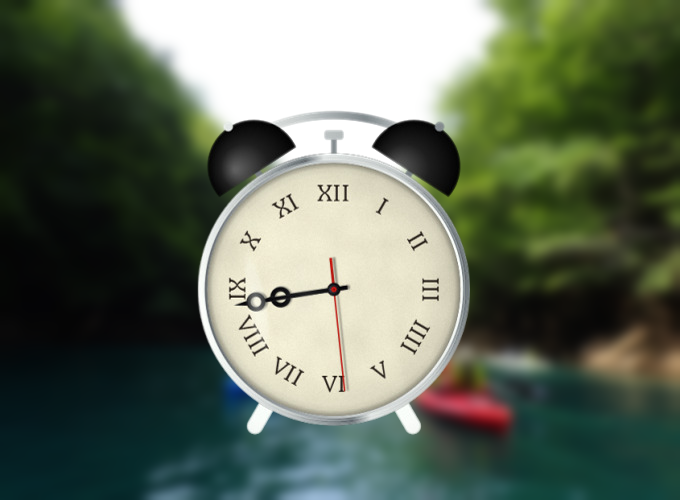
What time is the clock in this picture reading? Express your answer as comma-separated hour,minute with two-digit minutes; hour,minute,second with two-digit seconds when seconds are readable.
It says 8,43,29
